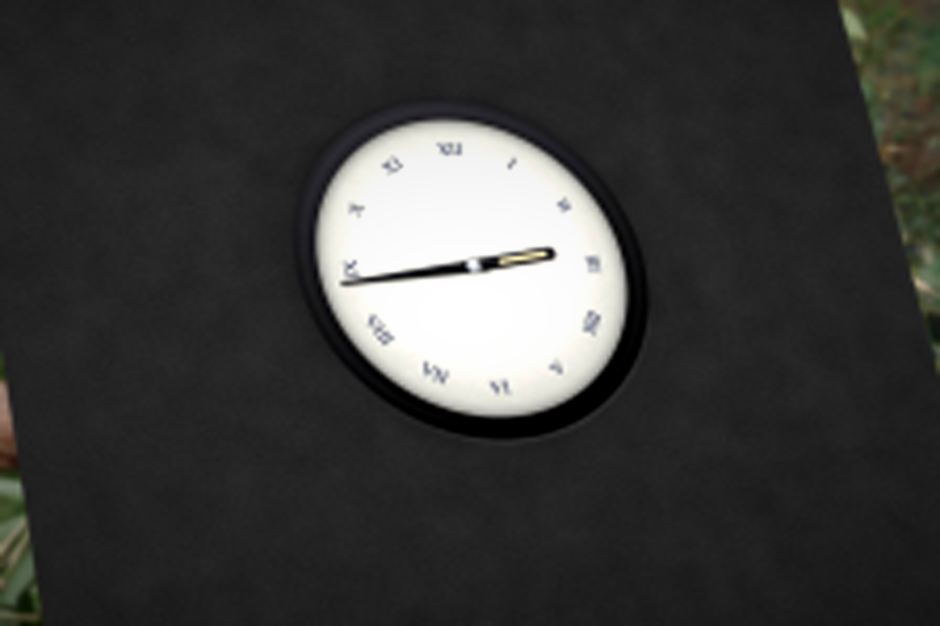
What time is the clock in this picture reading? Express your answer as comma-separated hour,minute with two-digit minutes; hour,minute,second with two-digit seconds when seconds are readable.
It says 2,44
